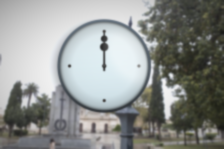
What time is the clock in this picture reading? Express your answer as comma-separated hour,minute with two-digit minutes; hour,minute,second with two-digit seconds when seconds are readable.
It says 12,00
